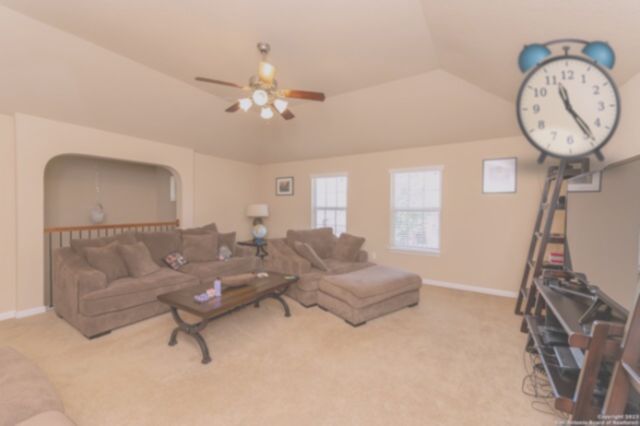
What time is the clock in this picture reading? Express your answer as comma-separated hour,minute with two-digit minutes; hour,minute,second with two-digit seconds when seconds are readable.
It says 11,24
